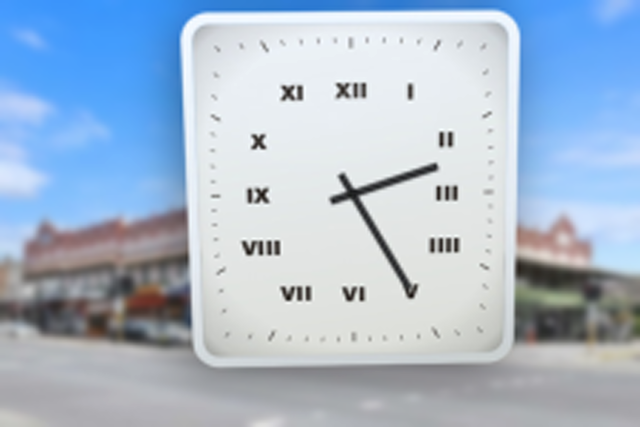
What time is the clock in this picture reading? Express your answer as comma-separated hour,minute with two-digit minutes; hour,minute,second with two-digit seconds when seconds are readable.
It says 2,25
